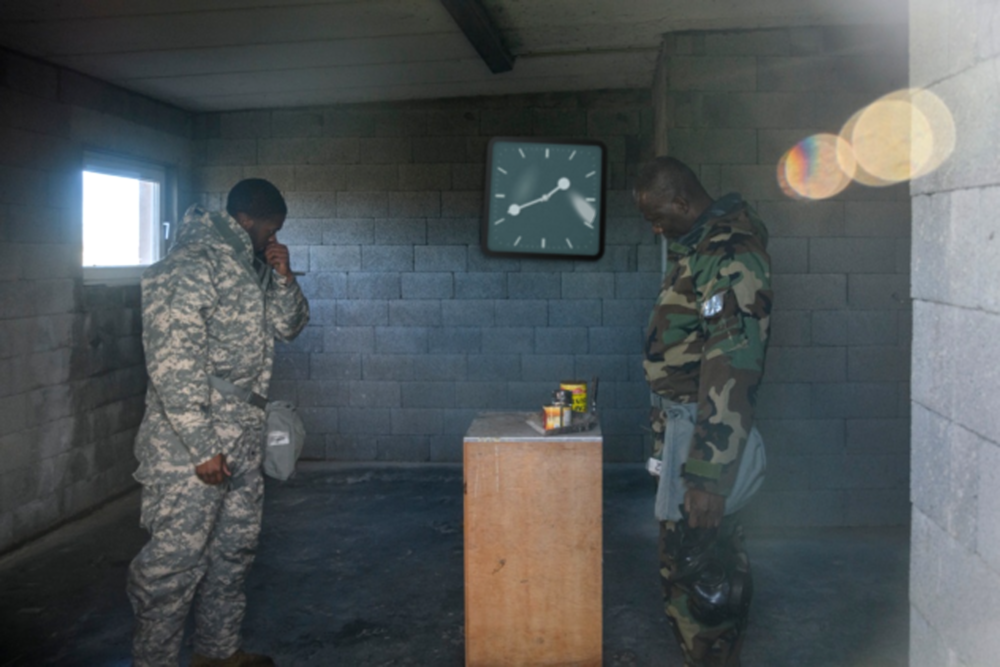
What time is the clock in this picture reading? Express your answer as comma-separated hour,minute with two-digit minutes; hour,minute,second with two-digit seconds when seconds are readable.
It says 1,41
